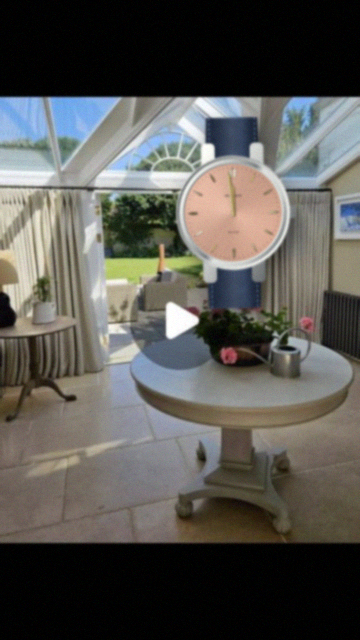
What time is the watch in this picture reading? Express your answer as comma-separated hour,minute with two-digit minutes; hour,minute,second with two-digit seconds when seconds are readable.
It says 11,59
